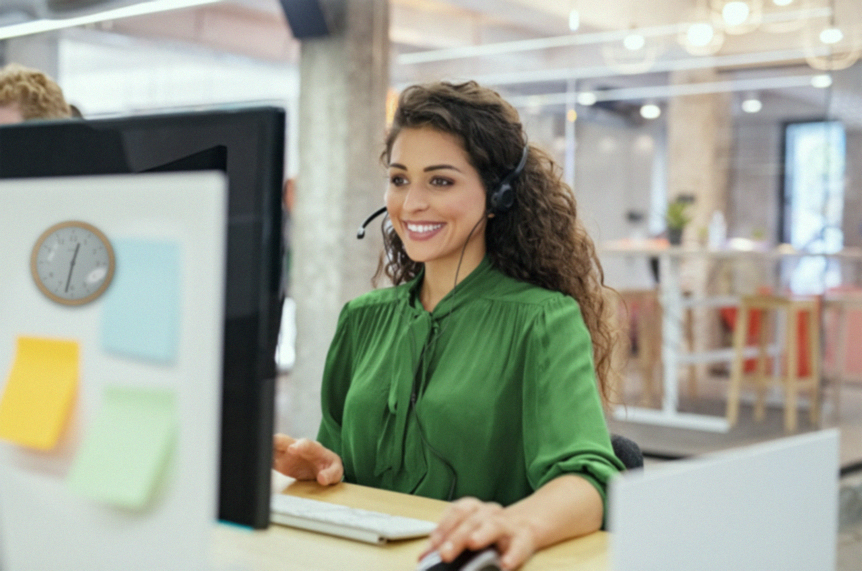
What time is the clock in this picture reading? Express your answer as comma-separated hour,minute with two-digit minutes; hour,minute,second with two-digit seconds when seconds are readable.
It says 12,32
